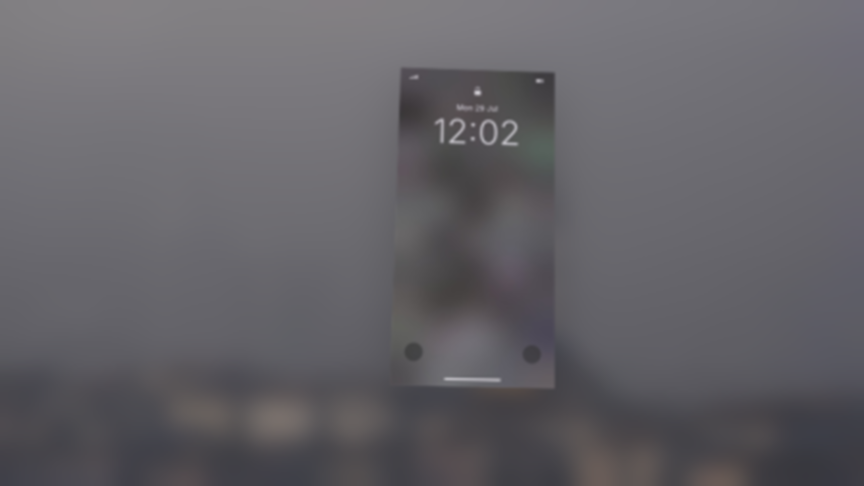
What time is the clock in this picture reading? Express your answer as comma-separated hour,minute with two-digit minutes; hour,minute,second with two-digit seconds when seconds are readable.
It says 12,02
